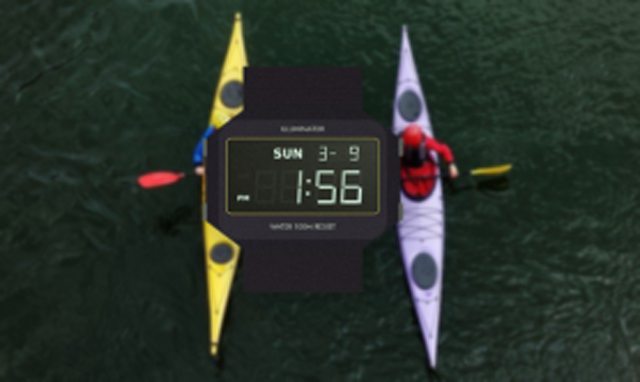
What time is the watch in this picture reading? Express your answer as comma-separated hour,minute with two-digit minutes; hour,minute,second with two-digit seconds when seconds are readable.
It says 1,56
